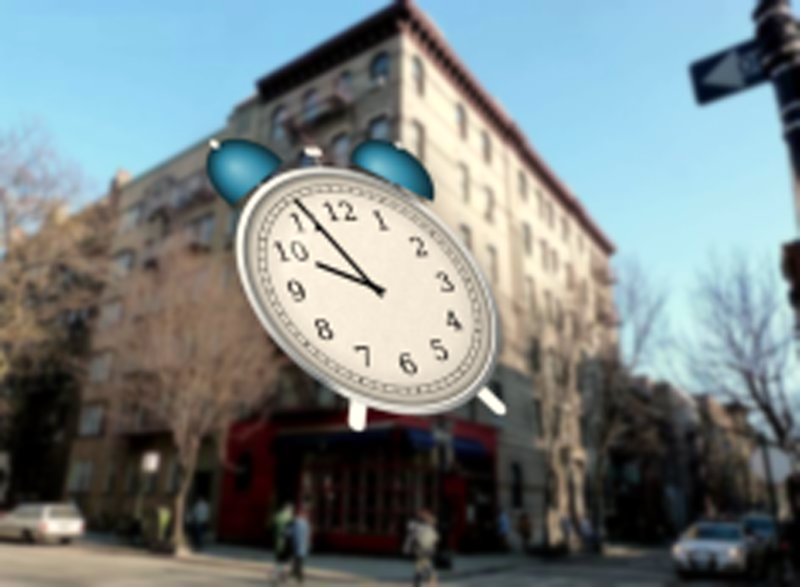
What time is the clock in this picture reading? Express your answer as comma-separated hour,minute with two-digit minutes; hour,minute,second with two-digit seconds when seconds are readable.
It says 9,56
